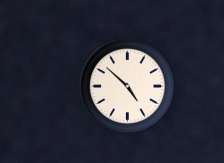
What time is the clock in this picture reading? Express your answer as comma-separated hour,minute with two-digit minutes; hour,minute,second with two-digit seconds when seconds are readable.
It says 4,52
